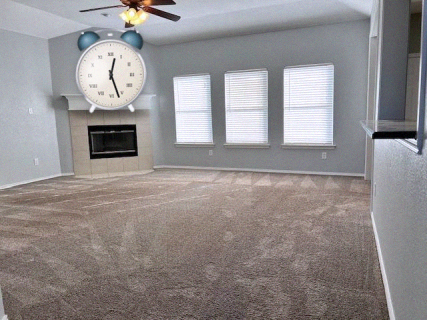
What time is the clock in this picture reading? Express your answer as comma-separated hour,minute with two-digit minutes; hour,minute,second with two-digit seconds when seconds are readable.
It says 12,27
